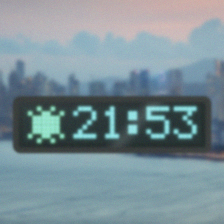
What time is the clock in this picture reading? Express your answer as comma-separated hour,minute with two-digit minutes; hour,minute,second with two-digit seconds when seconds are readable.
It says 21,53
